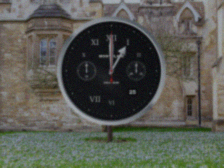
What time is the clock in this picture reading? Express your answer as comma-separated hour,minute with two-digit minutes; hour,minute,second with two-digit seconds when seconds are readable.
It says 1,00
